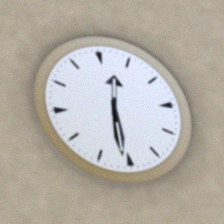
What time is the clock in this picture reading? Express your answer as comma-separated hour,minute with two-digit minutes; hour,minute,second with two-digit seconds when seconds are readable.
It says 12,31
